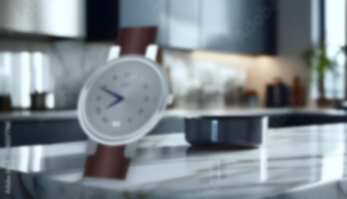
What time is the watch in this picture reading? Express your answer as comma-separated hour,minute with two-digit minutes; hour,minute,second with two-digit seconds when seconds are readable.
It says 7,49
